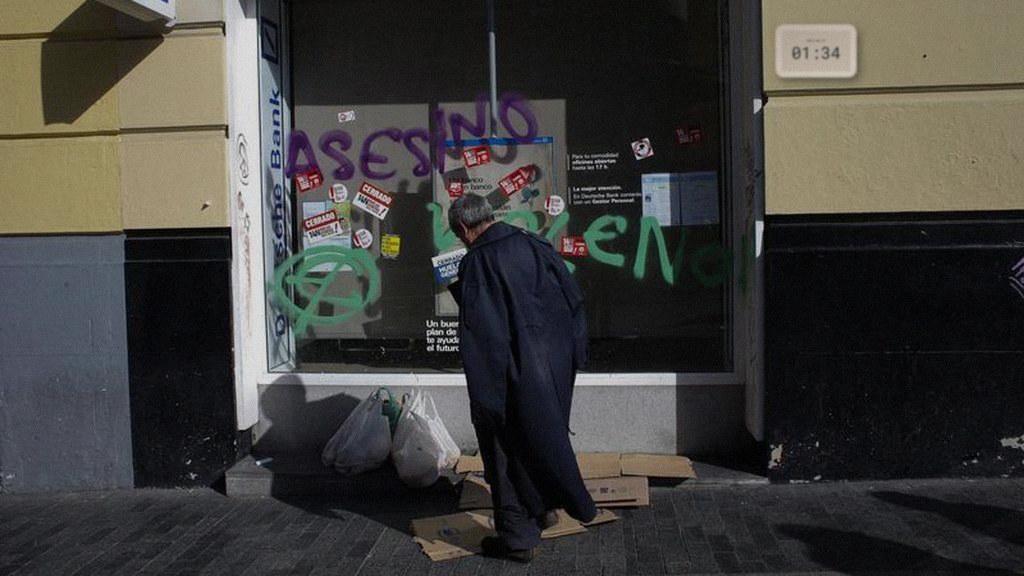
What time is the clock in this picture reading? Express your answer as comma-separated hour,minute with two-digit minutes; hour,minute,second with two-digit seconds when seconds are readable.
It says 1,34
